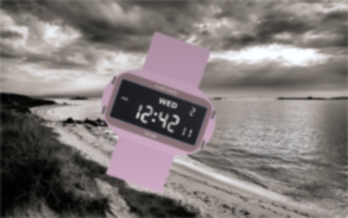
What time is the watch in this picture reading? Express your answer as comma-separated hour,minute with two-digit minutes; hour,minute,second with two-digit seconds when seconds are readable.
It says 12,42
